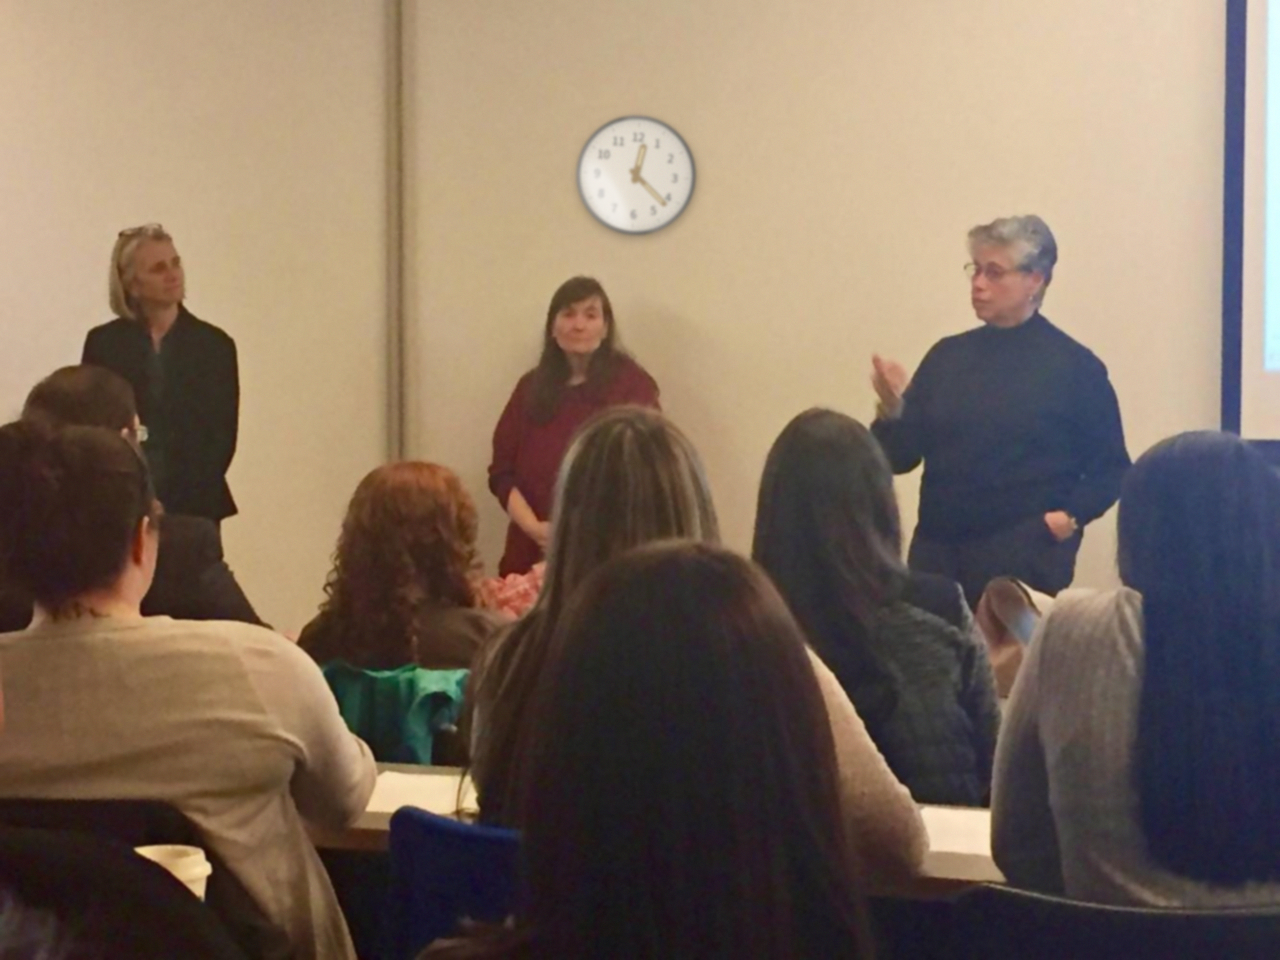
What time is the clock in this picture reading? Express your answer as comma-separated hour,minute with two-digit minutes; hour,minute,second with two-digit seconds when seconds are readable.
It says 12,22
